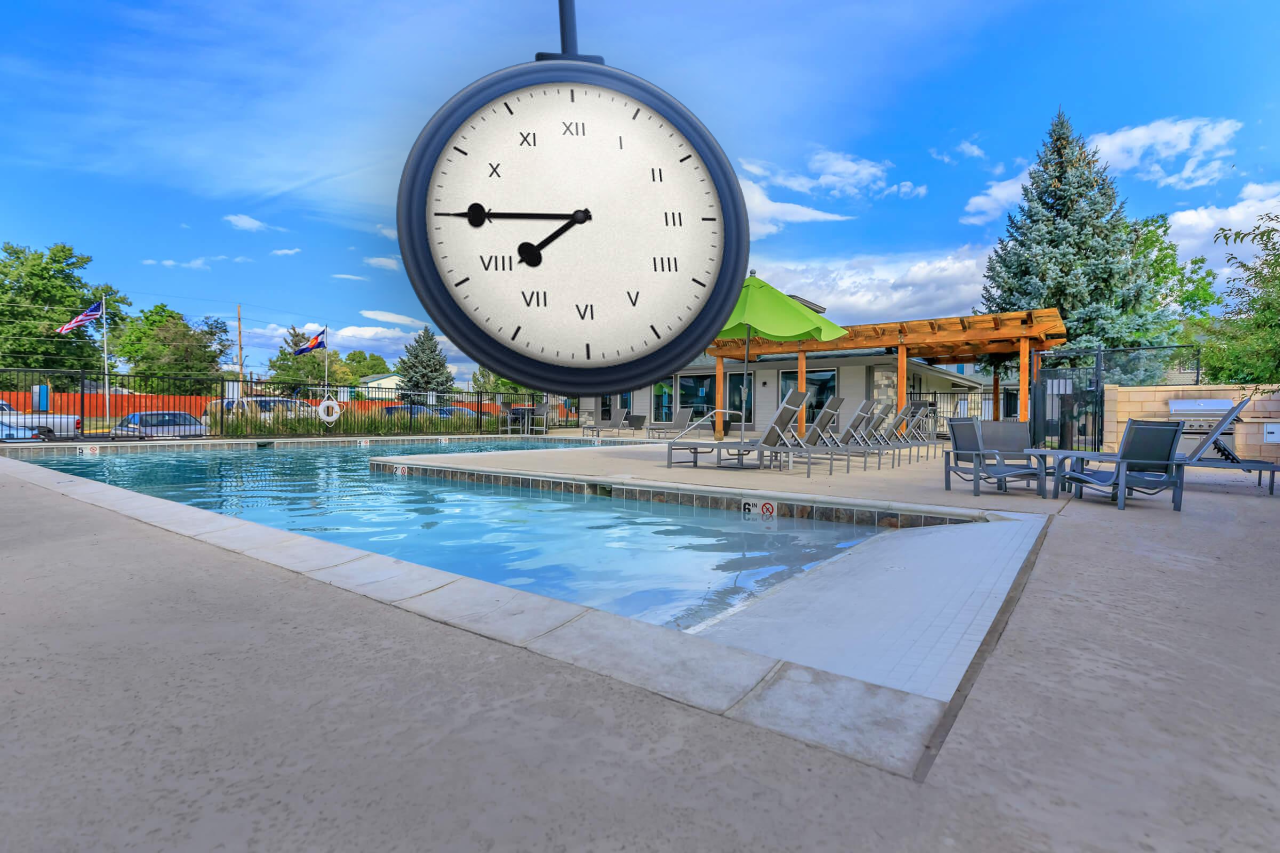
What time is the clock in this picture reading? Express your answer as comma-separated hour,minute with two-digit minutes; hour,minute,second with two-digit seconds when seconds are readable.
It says 7,45
